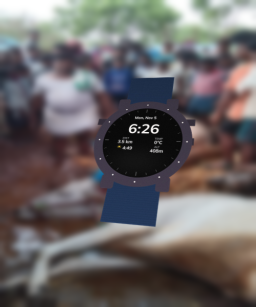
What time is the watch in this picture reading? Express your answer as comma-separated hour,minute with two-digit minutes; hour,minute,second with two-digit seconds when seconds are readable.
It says 6,26
